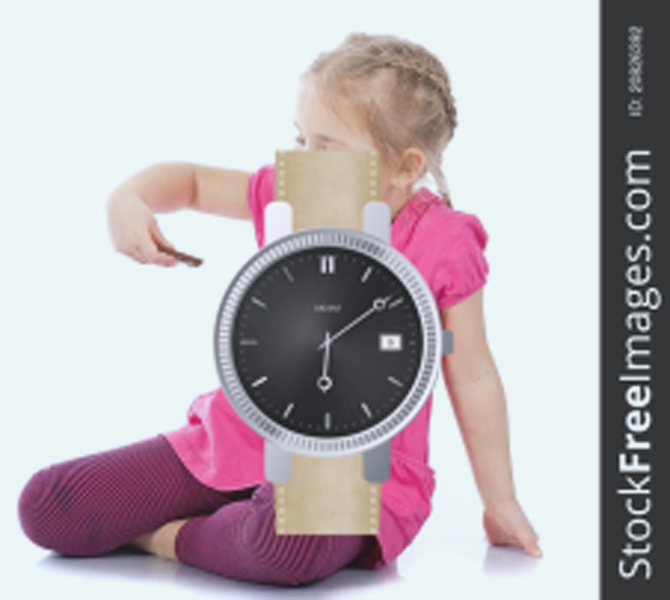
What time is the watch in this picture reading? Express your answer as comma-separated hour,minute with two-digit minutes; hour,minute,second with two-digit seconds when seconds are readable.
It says 6,09
